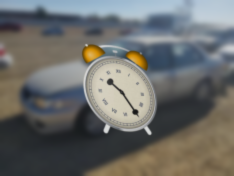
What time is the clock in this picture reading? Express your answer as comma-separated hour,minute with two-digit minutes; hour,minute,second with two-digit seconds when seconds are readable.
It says 10,25
